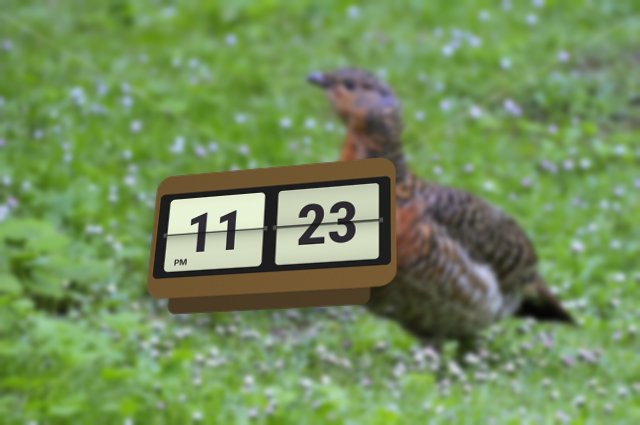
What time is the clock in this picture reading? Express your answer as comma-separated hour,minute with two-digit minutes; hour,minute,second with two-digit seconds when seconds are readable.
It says 11,23
